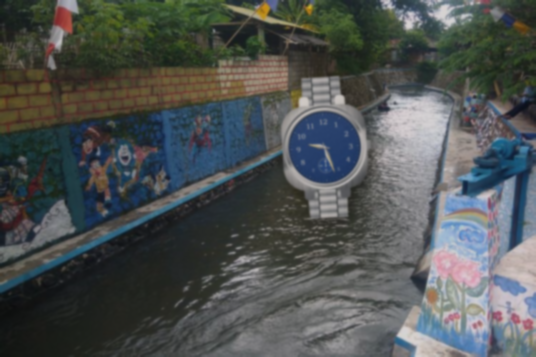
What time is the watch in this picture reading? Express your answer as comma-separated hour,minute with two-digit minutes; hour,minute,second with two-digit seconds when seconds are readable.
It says 9,27
